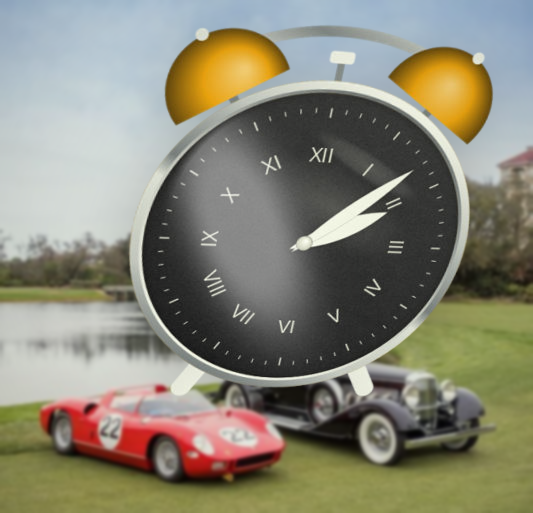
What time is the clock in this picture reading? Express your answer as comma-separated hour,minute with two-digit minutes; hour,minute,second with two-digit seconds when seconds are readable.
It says 2,08
